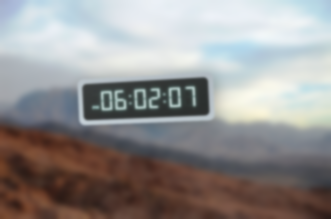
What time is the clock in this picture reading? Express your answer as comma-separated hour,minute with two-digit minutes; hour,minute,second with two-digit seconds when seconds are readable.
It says 6,02,07
